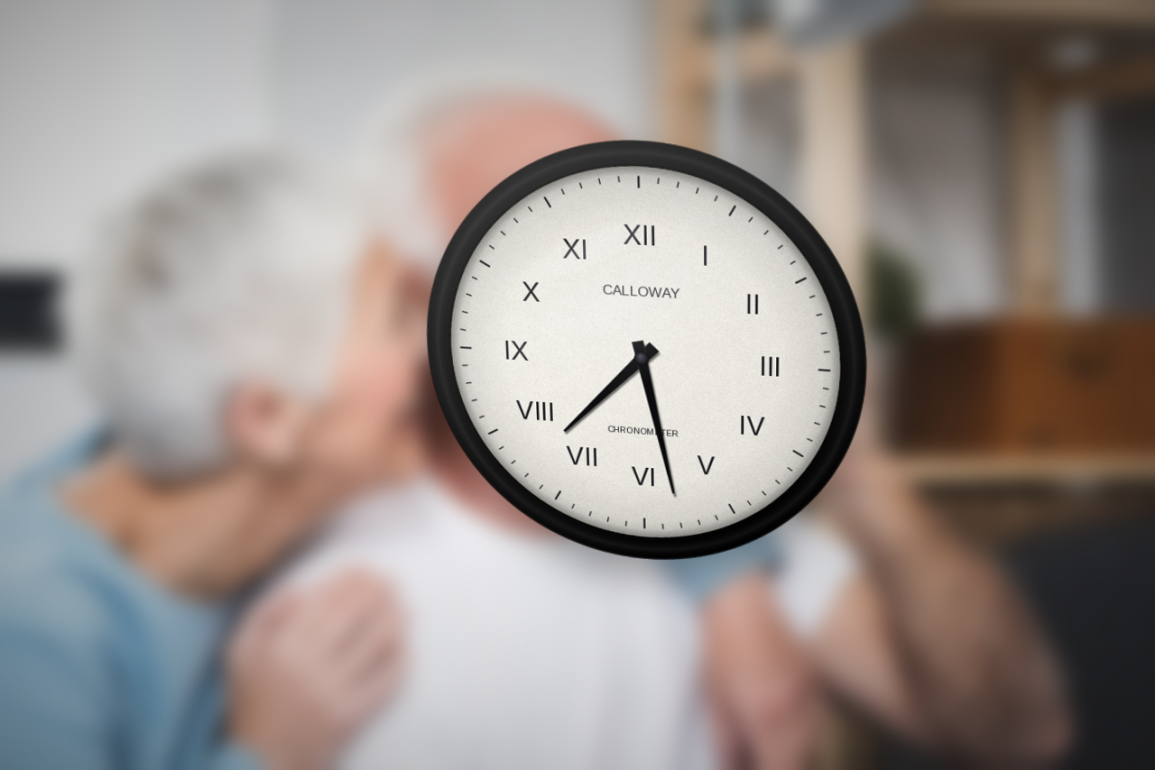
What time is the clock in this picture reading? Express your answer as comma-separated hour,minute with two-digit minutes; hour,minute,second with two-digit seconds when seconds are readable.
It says 7,28
